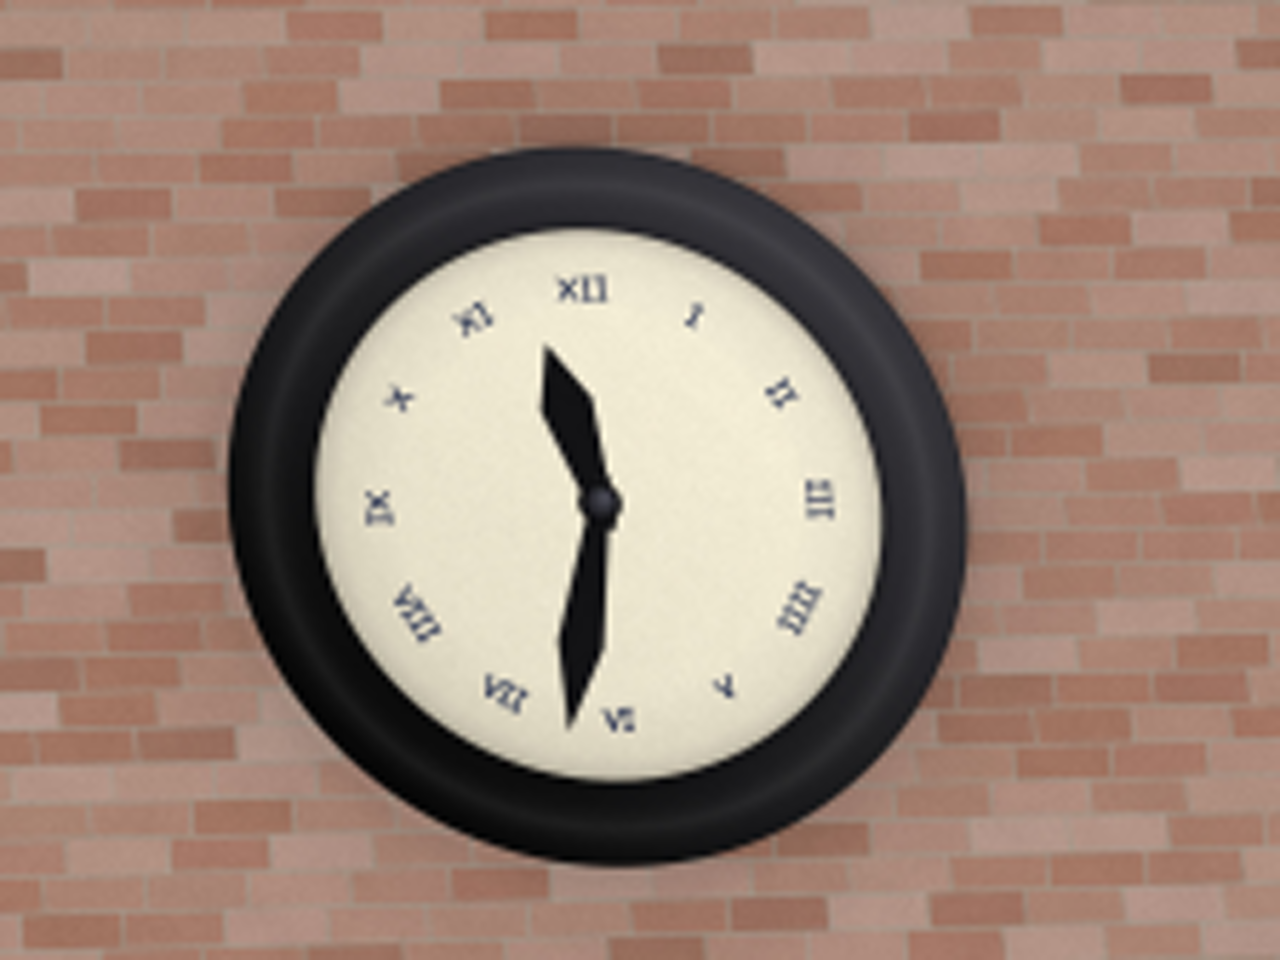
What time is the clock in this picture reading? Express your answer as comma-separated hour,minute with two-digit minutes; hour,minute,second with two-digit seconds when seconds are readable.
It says 11,32
